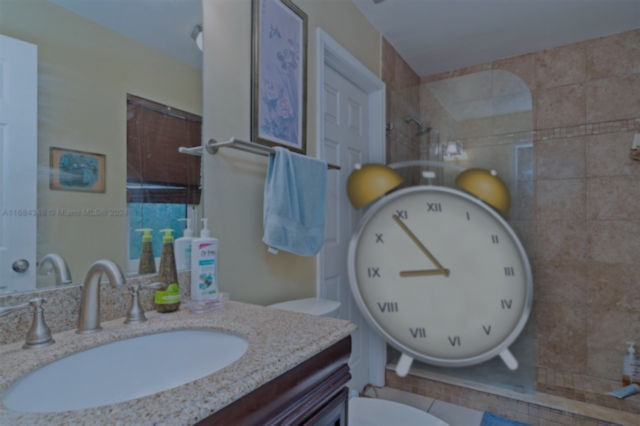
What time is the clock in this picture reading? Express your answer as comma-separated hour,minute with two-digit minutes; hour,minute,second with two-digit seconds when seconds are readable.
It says 8,54
